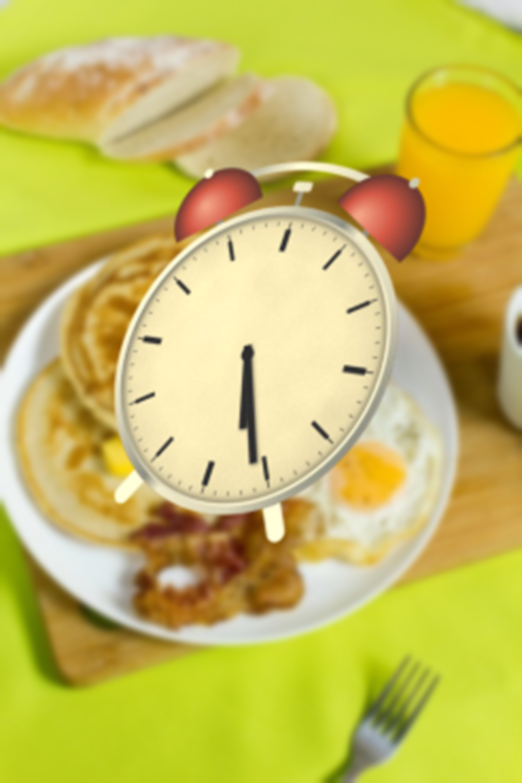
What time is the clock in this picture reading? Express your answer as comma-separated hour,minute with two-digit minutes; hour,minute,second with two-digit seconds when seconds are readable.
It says 5,26
